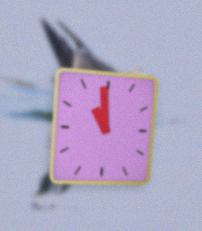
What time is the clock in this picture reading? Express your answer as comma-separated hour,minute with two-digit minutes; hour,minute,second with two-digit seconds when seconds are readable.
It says 10,59
